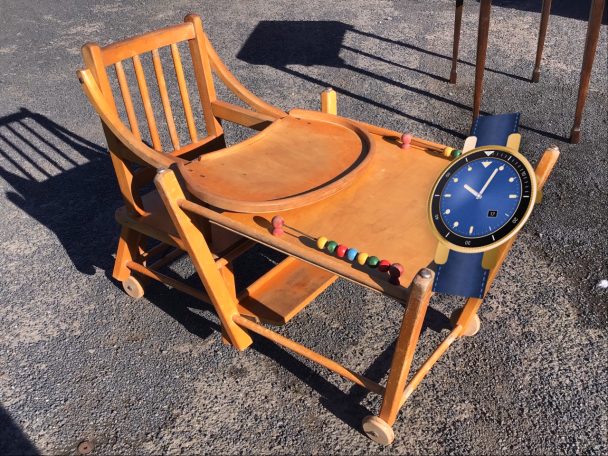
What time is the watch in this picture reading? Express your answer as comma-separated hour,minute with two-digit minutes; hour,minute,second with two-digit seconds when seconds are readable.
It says 10,04
